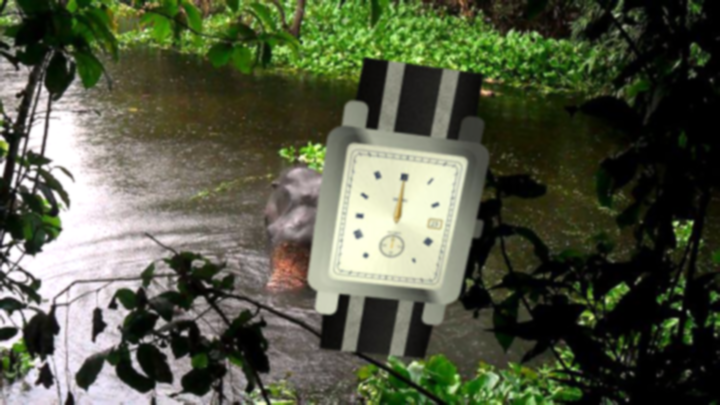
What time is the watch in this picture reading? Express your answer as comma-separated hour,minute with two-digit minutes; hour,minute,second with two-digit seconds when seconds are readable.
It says 12,00
